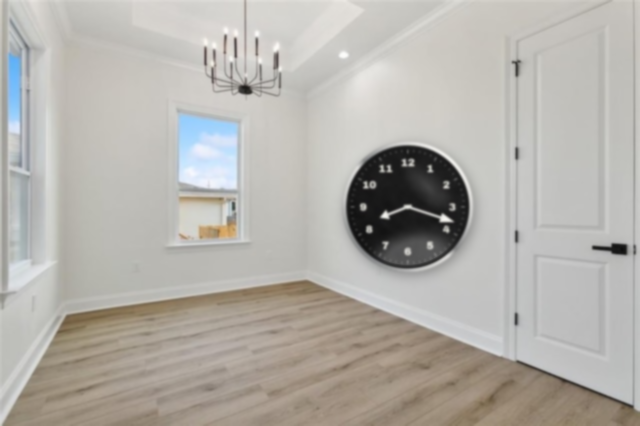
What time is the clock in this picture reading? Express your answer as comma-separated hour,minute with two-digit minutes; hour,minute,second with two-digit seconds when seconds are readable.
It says 8,18
